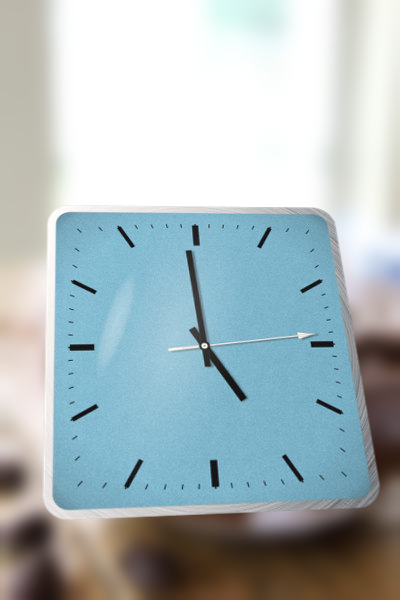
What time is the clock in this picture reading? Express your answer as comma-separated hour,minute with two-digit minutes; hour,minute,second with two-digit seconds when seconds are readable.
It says 4,59,14
